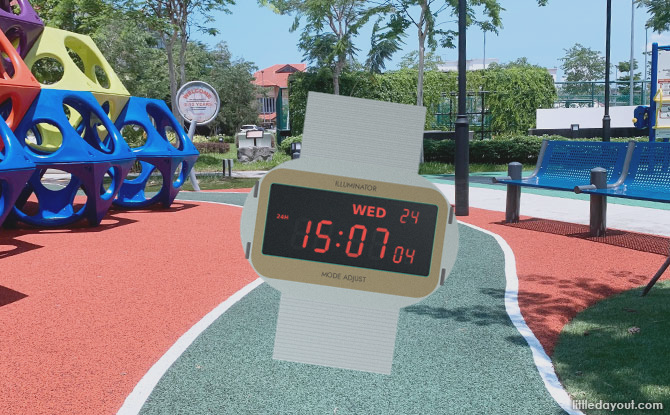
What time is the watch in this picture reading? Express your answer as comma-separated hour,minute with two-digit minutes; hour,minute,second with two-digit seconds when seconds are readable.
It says 15,07,04
